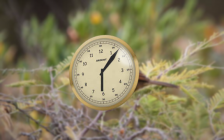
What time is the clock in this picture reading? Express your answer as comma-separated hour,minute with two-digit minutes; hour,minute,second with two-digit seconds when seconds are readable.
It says 6,07
